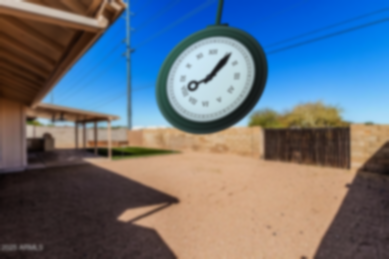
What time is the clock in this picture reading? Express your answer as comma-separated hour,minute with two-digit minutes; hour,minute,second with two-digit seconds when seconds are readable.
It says 8,06
